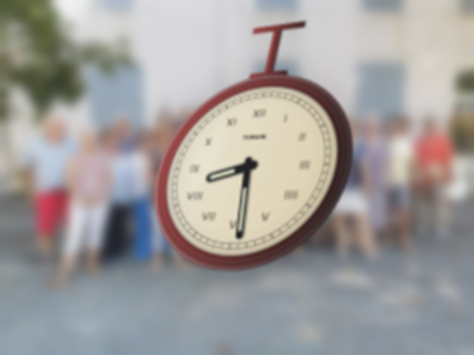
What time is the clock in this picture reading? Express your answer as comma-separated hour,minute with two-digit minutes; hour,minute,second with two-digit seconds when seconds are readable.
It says 8,29
